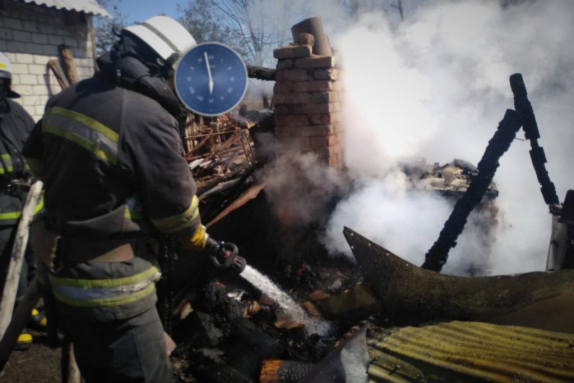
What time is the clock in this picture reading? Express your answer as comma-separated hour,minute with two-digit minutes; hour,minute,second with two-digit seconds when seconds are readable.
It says 5,58
